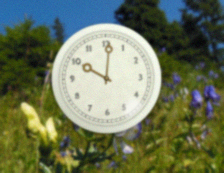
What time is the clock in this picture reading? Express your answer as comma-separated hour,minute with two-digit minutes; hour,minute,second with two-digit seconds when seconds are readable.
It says 10,01
